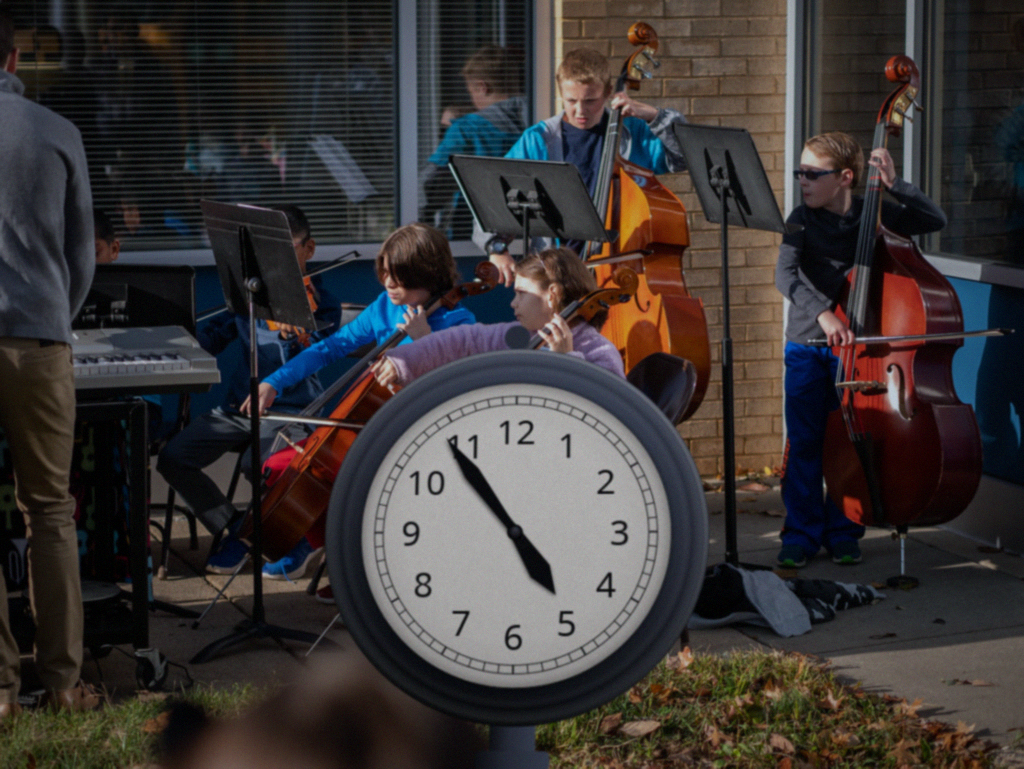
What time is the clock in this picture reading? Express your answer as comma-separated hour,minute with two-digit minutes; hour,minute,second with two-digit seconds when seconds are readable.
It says 4,54
